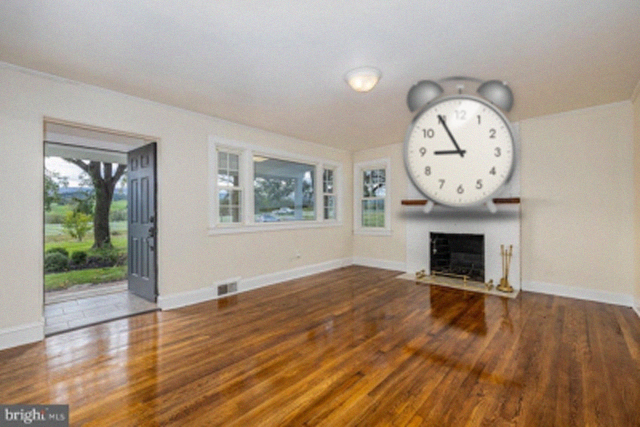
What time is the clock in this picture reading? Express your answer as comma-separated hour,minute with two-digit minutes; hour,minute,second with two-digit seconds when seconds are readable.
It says 8,55
